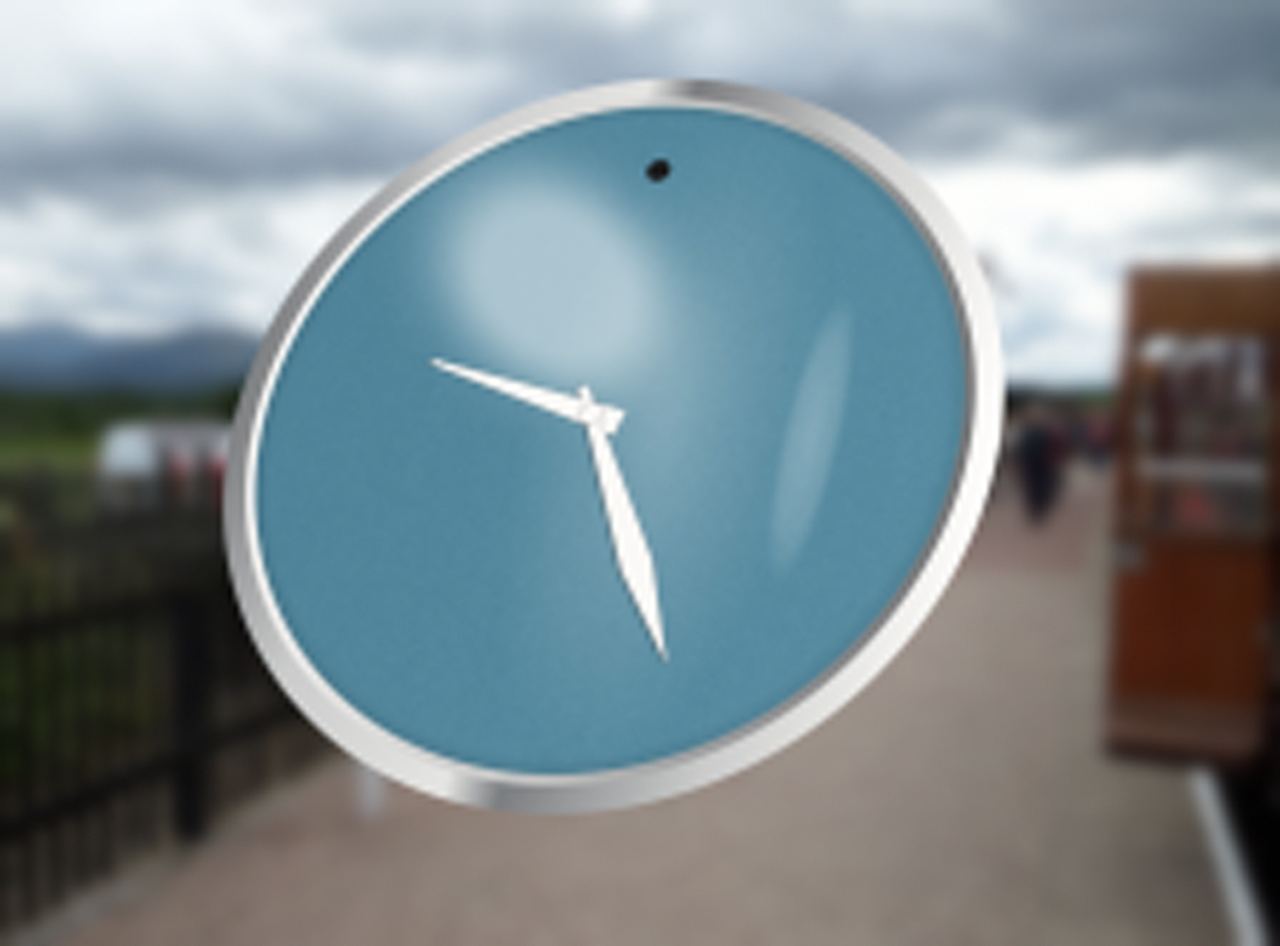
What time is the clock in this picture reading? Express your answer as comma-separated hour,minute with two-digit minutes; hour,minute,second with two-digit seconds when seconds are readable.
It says 9,25
